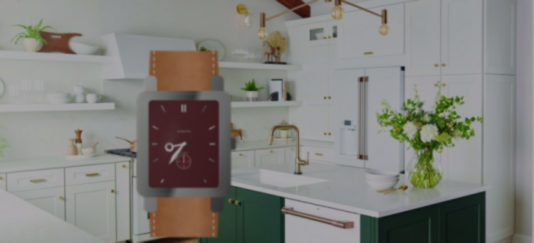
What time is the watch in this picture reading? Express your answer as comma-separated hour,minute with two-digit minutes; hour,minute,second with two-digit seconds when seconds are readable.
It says 8,36
